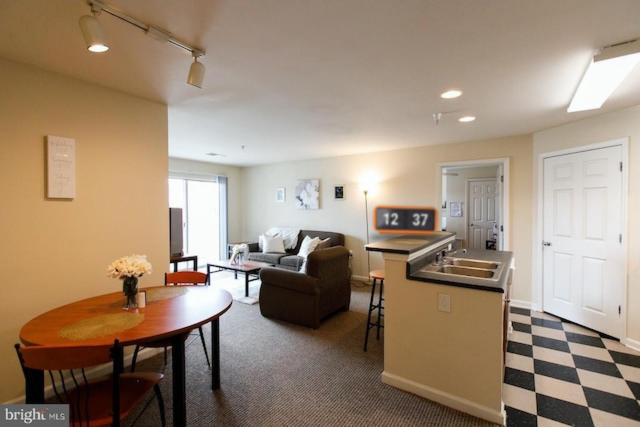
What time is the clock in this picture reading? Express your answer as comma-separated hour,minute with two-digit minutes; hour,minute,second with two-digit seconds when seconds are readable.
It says 12,37
